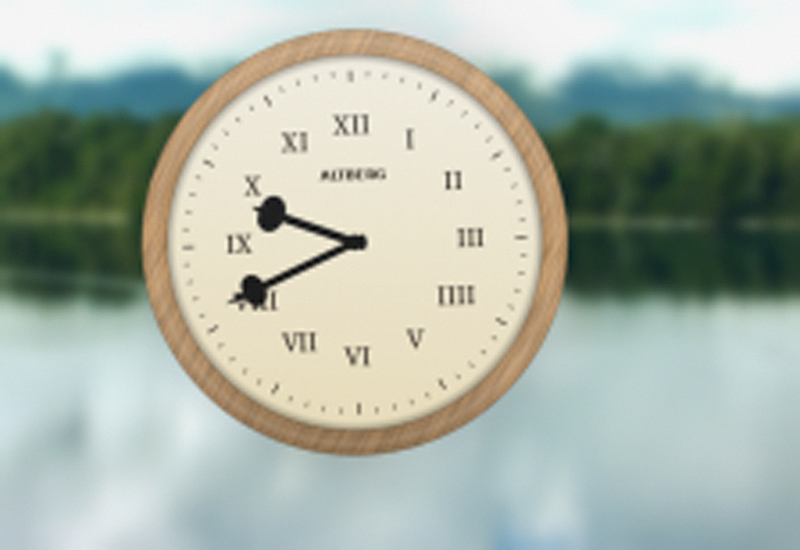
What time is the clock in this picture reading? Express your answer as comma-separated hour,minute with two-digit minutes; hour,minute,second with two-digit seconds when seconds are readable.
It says 9,41
